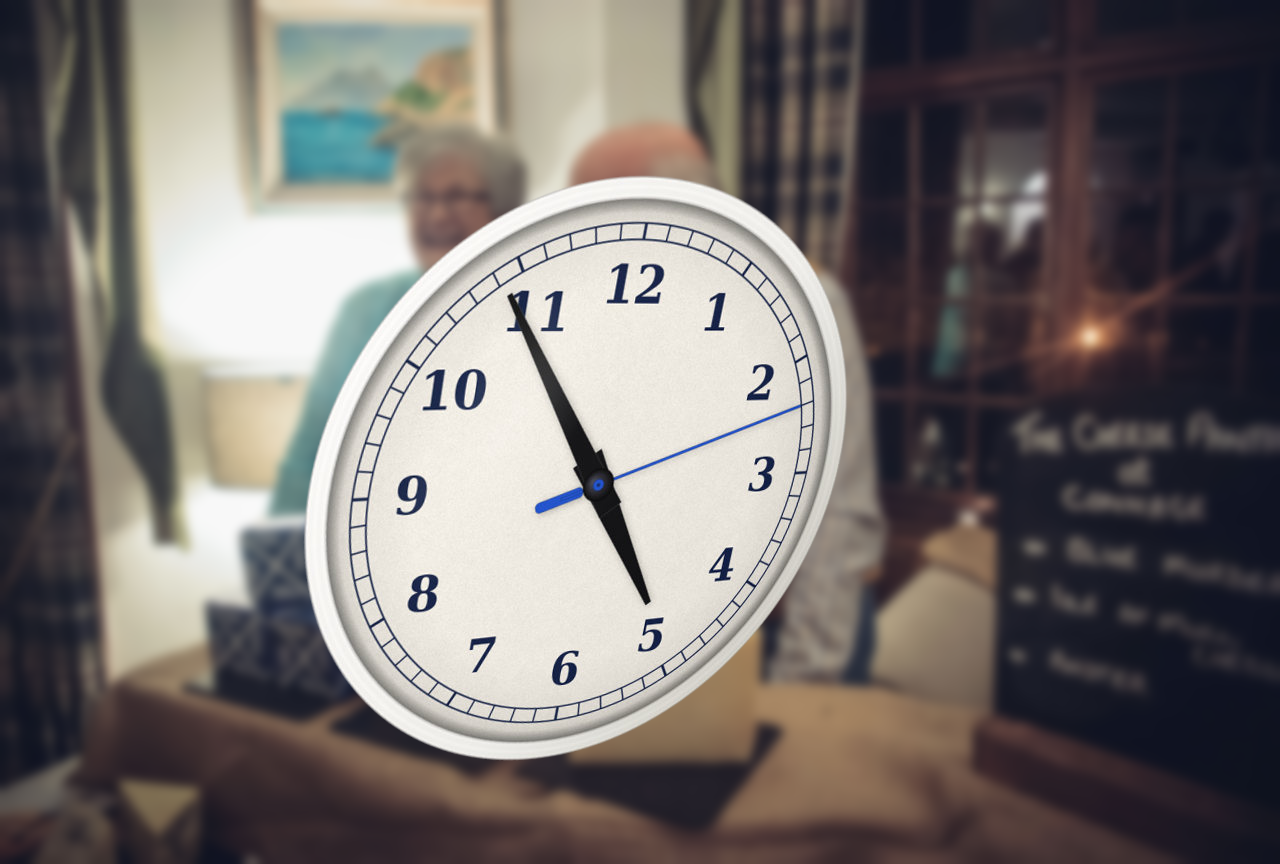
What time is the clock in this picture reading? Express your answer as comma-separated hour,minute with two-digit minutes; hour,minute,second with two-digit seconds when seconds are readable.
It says 4,54,12
